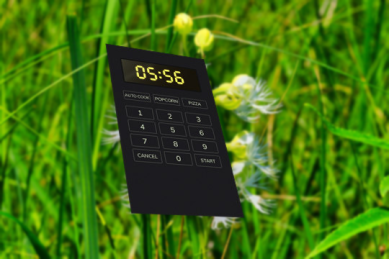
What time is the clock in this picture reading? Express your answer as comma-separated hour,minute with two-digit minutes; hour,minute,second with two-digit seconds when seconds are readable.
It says 5,56
